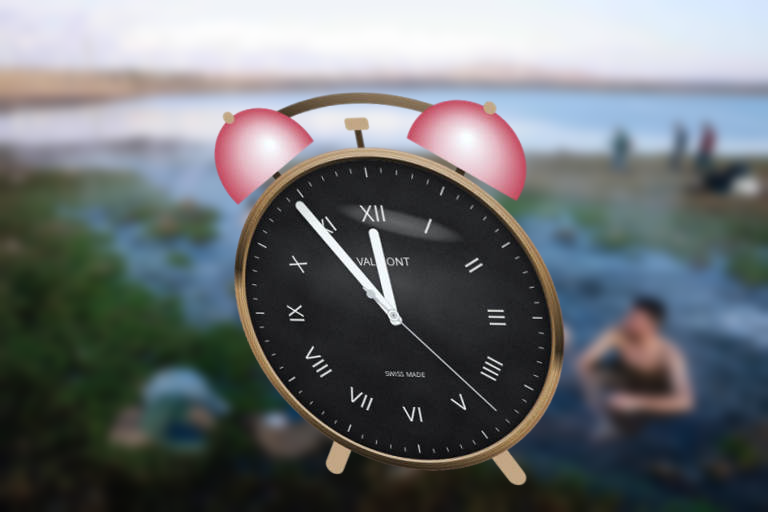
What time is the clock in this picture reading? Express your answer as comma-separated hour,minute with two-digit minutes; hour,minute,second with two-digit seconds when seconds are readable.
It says 11,54,23
